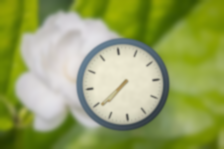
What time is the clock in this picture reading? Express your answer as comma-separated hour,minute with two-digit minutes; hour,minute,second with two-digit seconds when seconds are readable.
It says 7,39
